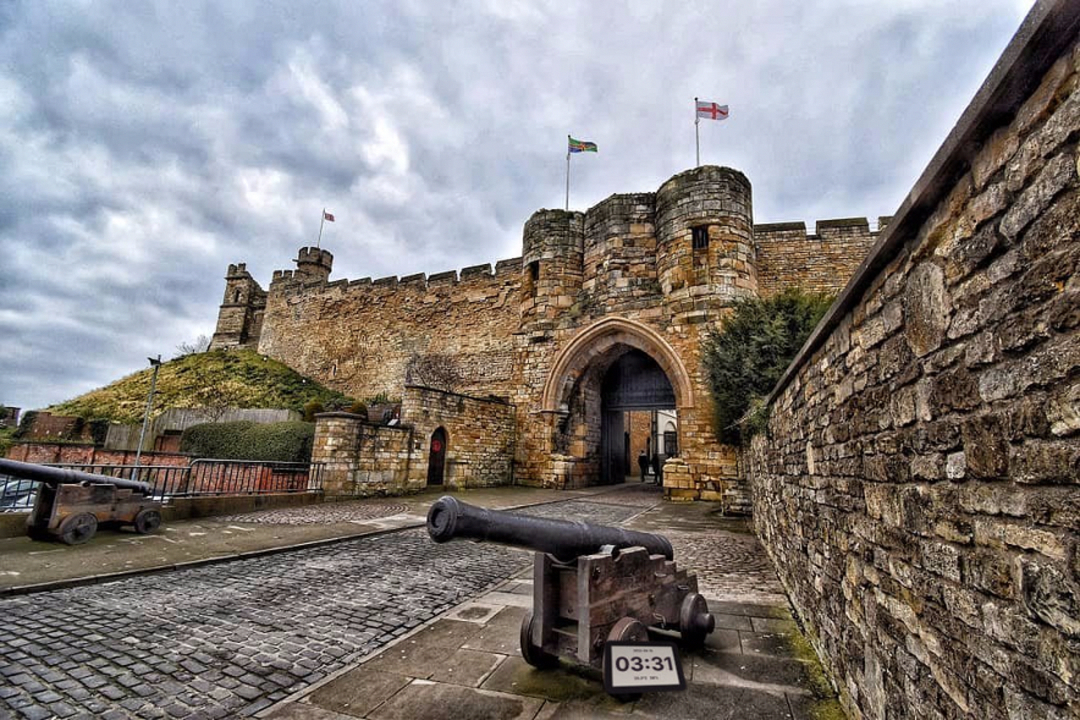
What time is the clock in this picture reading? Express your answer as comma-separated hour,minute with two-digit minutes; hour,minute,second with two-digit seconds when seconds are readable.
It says 3,31
